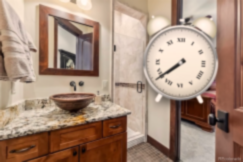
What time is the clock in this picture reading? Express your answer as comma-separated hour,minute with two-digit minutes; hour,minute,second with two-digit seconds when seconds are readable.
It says 7,39
